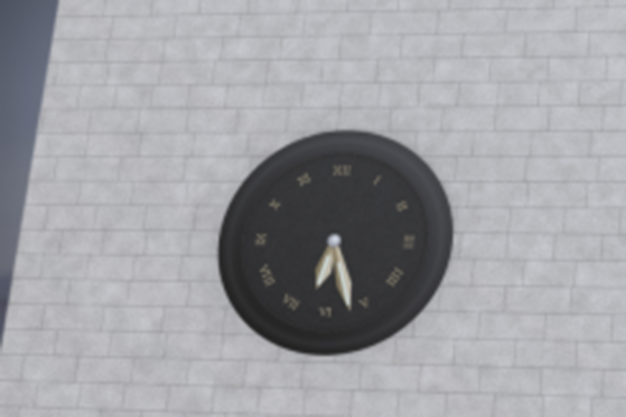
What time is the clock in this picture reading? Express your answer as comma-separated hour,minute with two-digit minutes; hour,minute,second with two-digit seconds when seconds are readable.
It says 6,27
